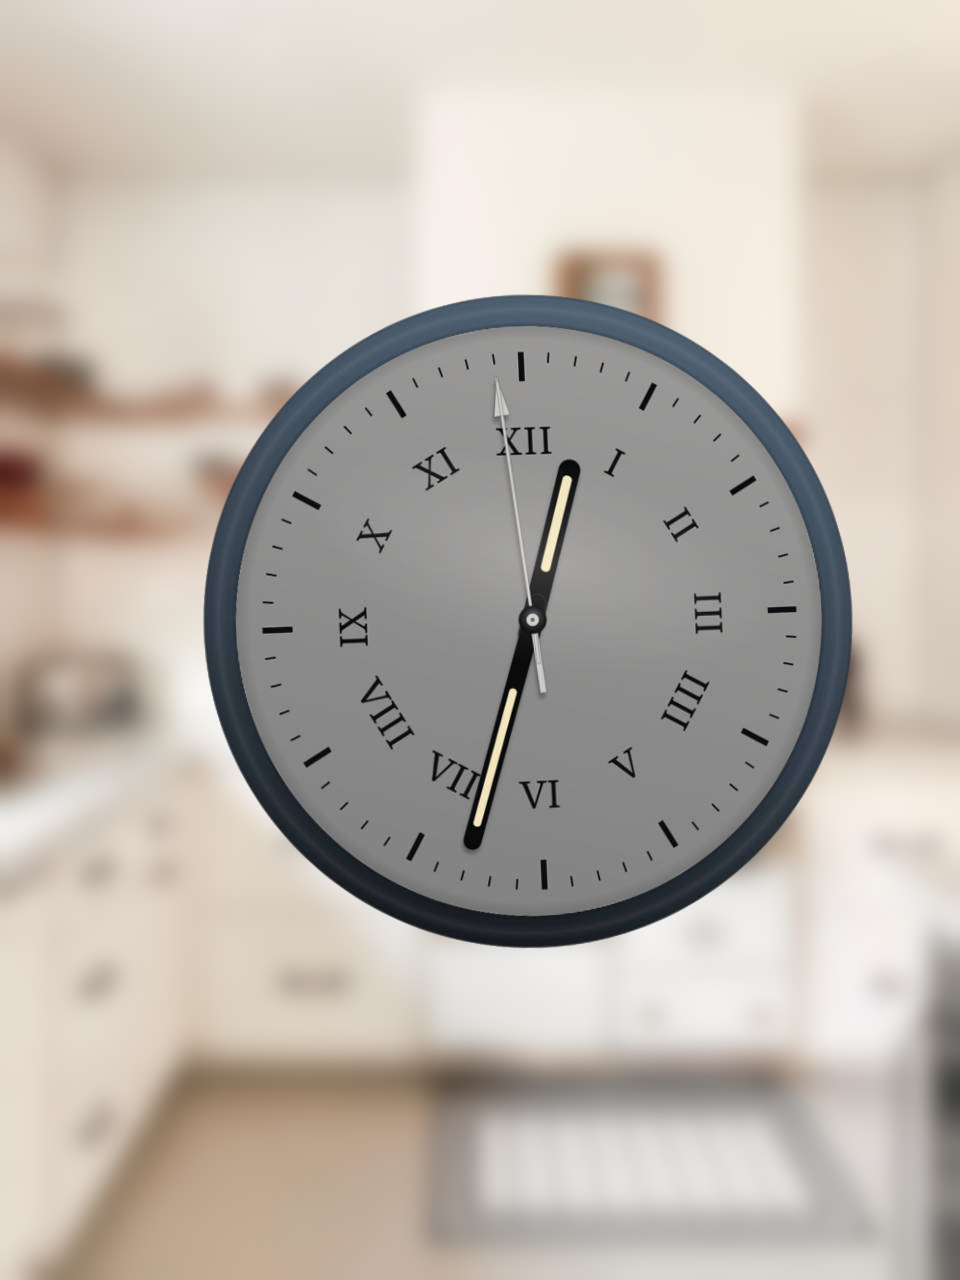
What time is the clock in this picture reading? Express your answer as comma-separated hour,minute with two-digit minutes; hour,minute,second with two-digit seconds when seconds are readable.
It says 12,32,59
